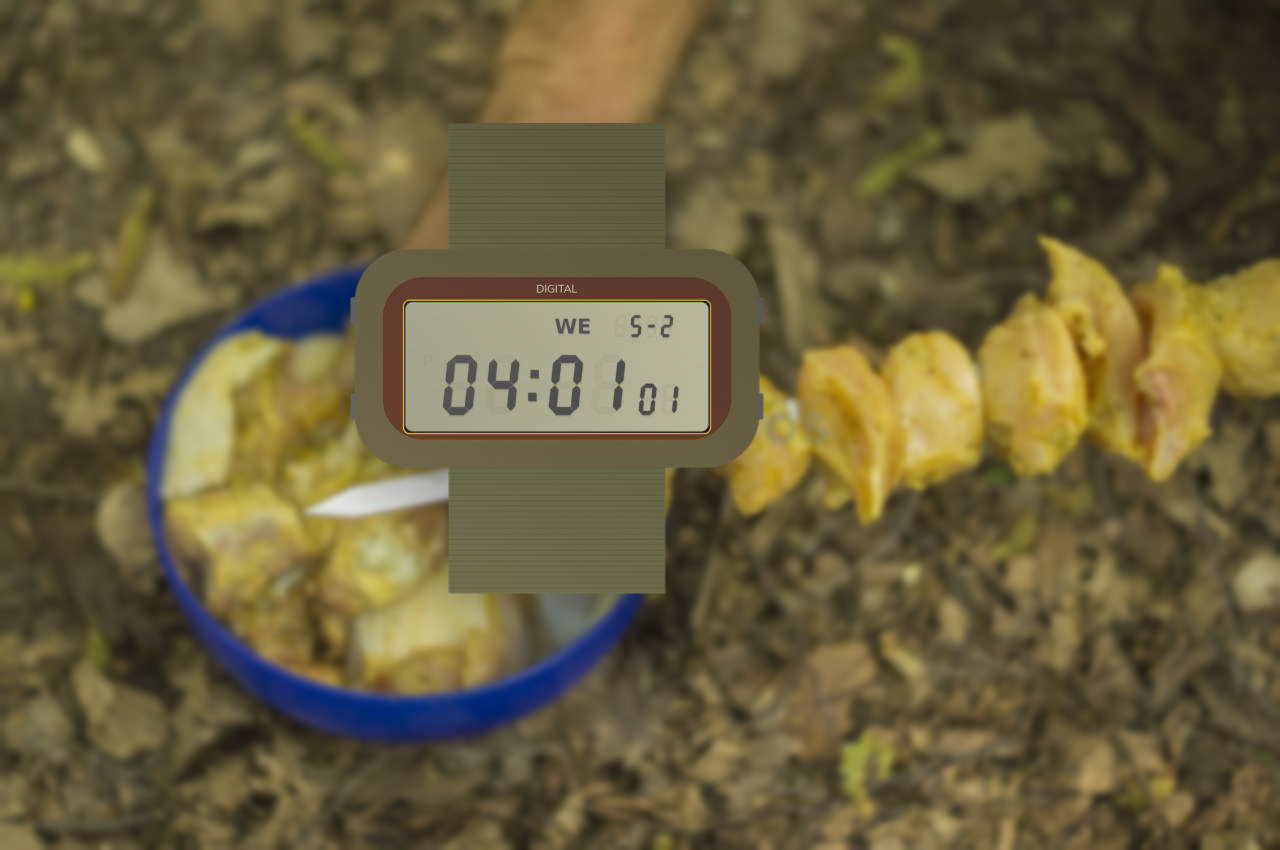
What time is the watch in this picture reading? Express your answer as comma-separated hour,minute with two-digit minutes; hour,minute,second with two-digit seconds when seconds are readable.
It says 4,01,01
